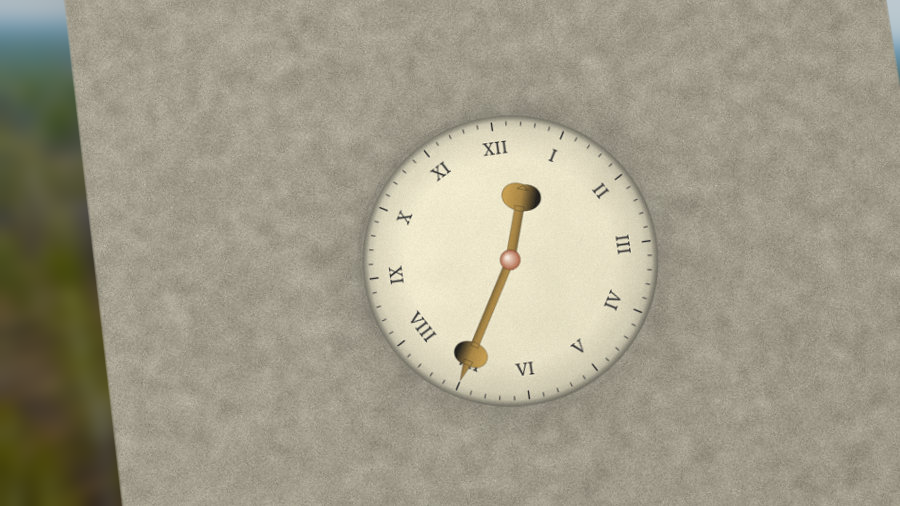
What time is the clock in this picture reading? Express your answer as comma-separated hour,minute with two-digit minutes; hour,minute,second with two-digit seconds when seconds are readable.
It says 12,35
